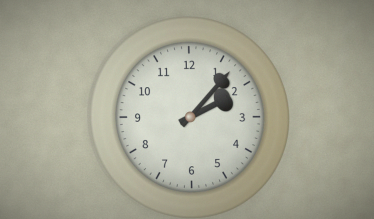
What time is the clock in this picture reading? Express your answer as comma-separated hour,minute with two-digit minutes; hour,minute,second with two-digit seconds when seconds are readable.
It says 2,07
